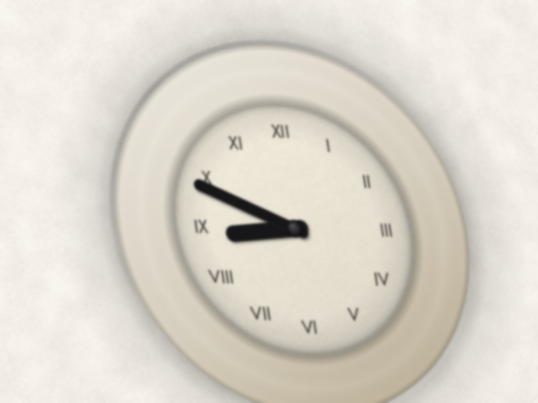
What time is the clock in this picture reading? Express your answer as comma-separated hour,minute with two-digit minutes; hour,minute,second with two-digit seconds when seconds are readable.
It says 8,49
